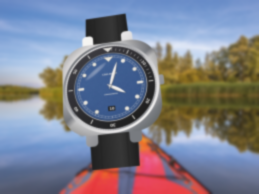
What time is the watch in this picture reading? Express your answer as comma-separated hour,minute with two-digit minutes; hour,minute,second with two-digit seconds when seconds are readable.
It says 4,03
